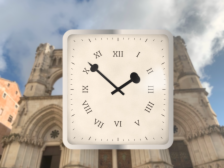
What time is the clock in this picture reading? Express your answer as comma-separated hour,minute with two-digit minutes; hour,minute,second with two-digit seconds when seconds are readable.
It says 1,52
